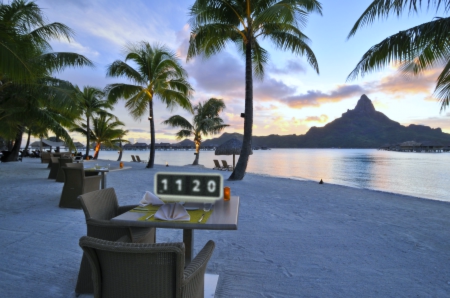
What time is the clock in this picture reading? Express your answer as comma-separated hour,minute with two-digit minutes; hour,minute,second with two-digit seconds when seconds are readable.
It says 11,20
